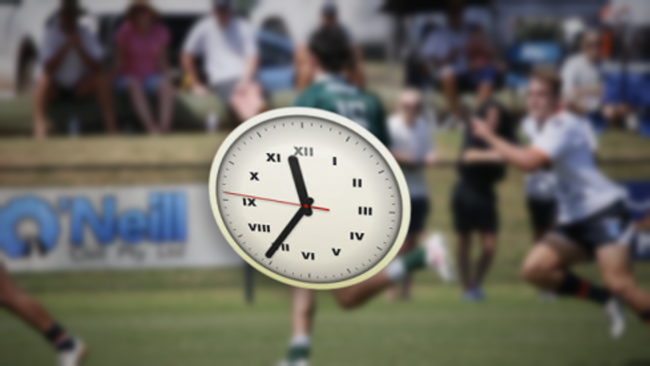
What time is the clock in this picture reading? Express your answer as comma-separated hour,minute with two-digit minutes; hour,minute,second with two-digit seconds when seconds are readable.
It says 11,35,46
